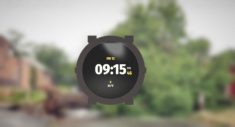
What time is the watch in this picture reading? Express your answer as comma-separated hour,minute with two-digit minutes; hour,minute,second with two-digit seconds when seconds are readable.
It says 9,15
